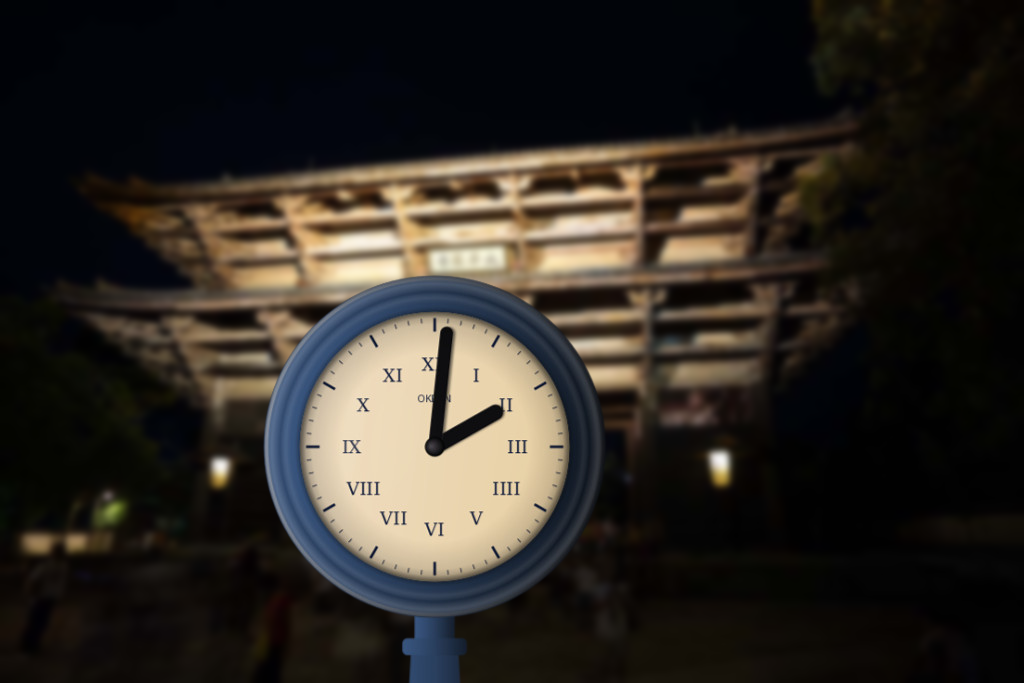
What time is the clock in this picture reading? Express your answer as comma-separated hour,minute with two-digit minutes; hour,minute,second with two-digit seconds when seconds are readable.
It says 2,01
